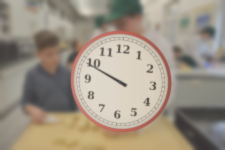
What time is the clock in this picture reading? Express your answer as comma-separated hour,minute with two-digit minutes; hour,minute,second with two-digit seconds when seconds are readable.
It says 9,49
